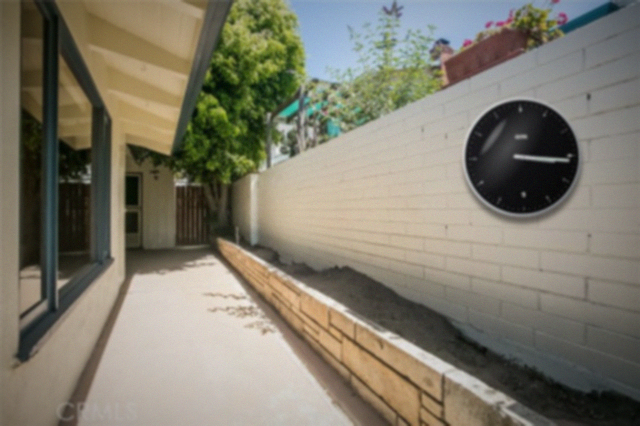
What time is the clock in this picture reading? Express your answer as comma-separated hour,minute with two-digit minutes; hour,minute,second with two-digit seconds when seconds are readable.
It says 3,16
